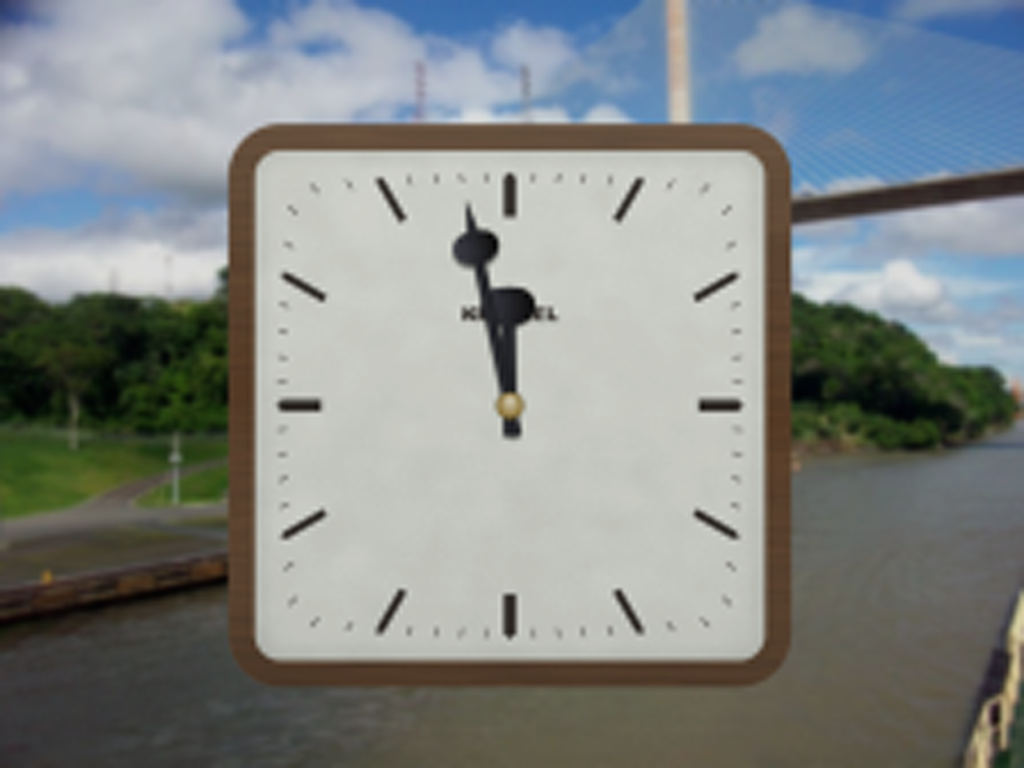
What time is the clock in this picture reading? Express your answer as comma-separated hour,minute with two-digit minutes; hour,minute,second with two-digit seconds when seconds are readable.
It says 11,58
